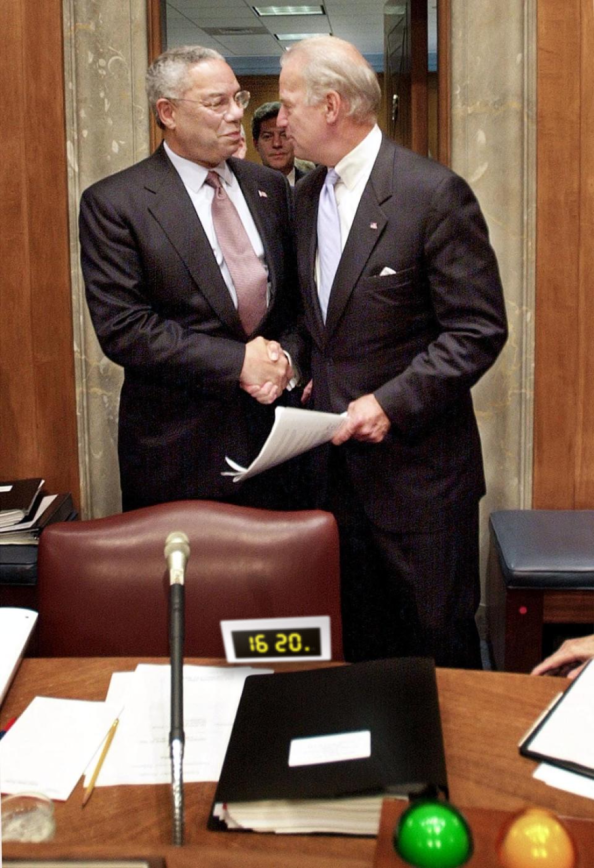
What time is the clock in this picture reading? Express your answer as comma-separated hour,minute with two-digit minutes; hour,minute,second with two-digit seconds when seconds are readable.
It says 16,20
